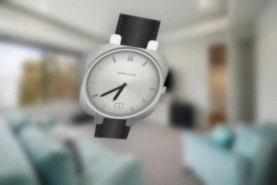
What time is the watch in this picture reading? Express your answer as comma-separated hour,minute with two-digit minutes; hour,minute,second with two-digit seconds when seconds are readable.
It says 6,39
